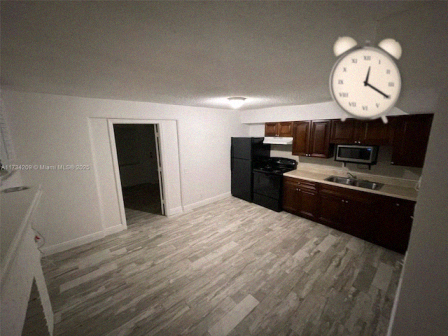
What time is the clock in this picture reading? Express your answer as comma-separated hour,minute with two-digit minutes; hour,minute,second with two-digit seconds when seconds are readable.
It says 12,20
